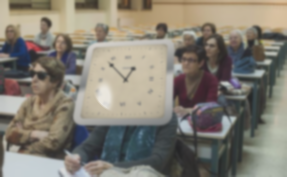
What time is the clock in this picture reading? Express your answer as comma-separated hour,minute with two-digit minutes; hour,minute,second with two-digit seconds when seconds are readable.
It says 12,53
